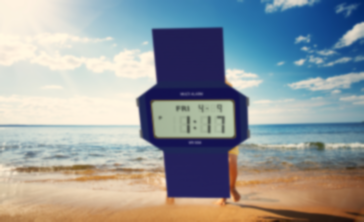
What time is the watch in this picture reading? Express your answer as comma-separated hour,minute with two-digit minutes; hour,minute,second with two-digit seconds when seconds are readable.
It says 1,17
